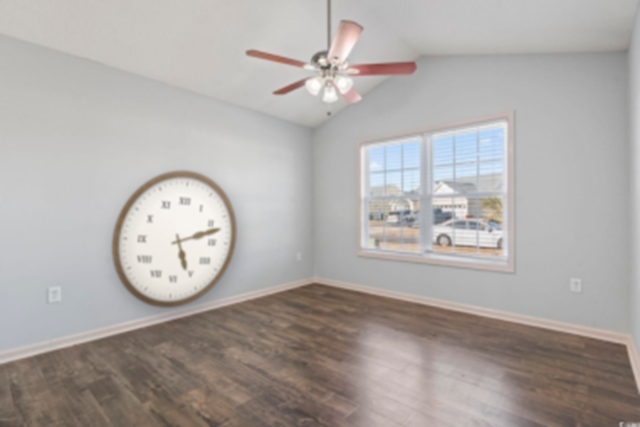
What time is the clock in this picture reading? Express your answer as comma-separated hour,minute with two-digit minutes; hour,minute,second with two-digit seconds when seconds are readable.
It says 5,12
